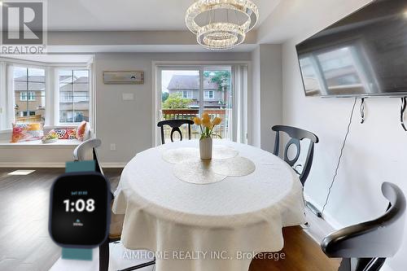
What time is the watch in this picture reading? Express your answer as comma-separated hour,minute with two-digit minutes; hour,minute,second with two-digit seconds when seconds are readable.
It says 1,08
